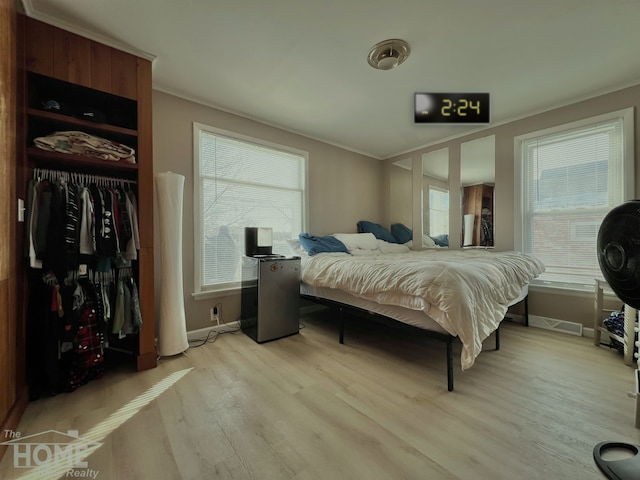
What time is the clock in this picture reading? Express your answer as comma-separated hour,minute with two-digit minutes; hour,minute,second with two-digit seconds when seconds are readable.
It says 2,24
